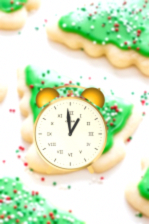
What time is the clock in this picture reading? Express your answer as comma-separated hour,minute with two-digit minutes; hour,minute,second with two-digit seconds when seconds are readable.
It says 12,59
